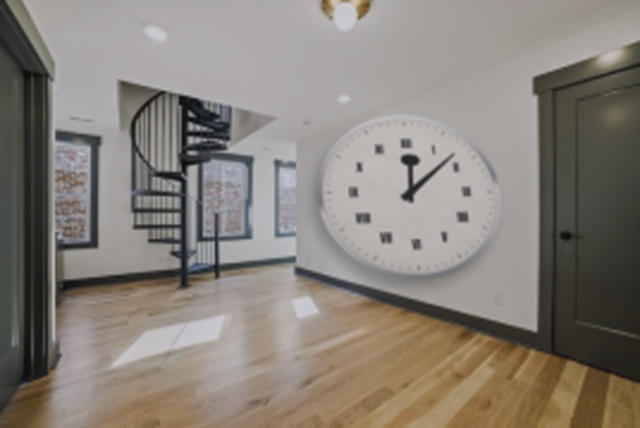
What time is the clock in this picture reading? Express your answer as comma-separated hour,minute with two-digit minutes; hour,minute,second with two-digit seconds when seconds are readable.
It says 12,08
